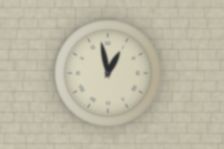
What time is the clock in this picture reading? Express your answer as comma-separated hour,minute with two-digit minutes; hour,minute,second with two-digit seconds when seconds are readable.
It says 12,58
